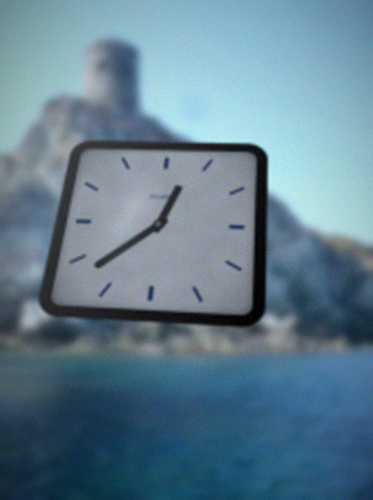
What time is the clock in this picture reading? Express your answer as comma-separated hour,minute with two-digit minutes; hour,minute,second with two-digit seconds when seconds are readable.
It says 12,38
